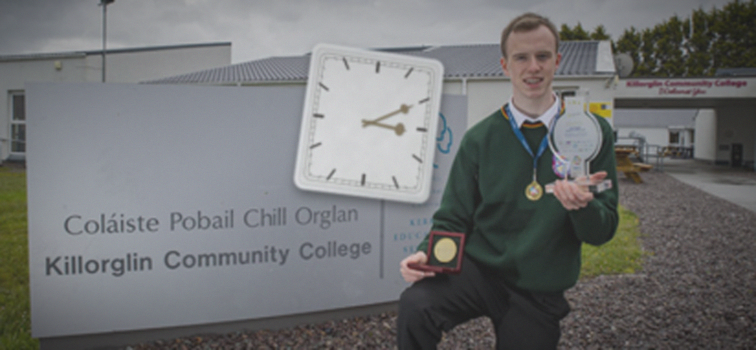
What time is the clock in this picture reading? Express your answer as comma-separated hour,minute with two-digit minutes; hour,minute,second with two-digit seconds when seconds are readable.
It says 3,10
